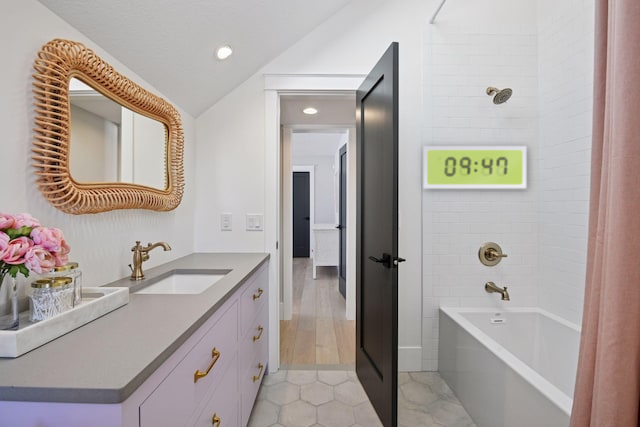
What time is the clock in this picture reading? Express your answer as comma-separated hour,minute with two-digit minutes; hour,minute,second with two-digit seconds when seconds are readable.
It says 9,47
